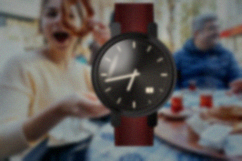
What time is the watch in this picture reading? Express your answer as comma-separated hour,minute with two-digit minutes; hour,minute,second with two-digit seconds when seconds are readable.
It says 6,43
